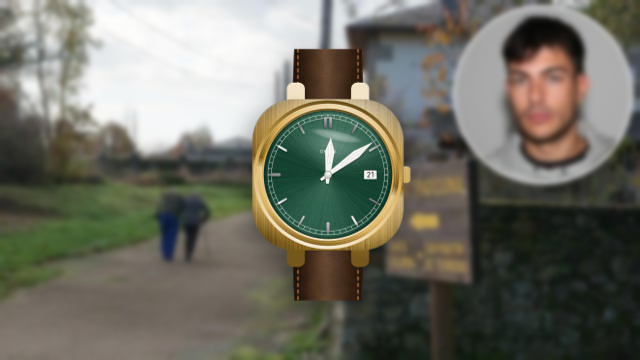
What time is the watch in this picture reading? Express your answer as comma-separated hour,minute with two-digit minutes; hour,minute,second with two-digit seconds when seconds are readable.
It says 12,09
